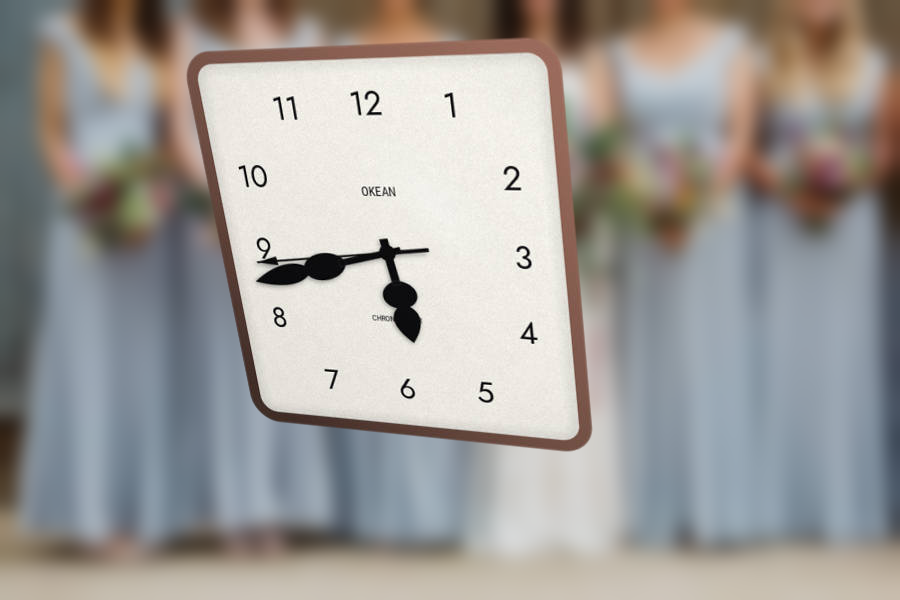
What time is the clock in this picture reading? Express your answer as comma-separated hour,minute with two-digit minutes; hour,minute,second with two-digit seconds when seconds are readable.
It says 5,42,44
